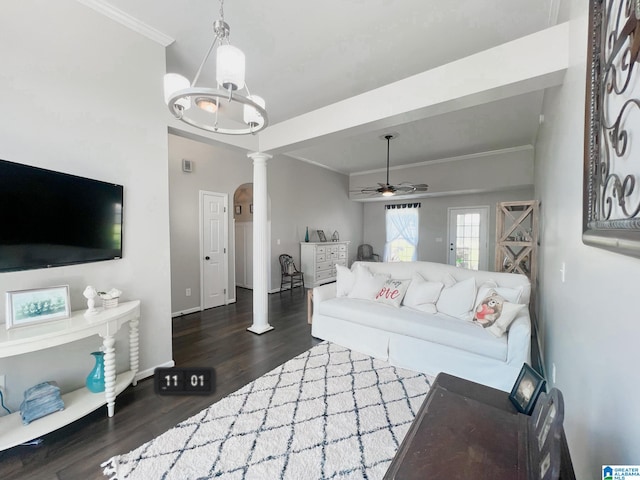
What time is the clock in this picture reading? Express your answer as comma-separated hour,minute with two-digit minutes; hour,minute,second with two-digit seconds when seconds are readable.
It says 11,01
